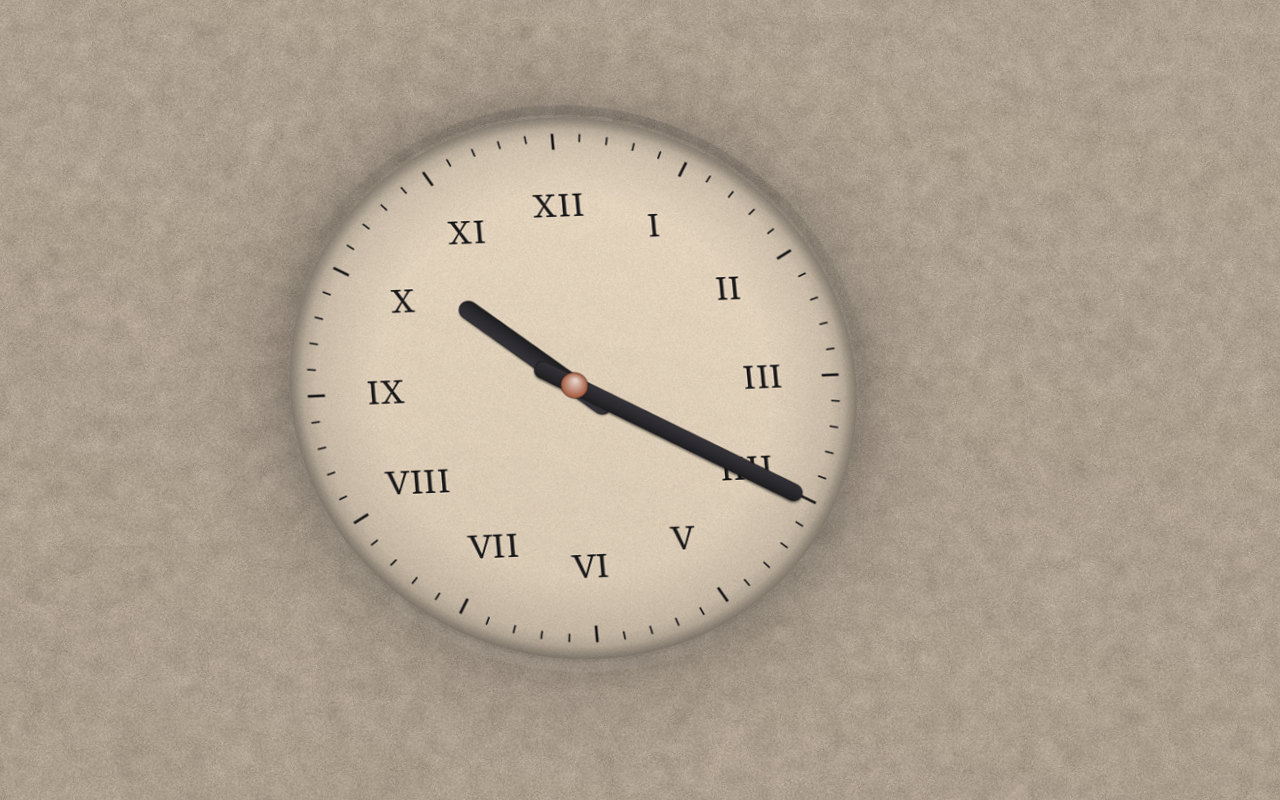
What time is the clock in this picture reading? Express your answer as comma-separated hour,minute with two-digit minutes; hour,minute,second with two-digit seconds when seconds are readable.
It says 10,20
